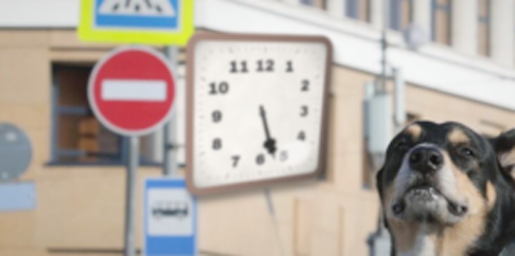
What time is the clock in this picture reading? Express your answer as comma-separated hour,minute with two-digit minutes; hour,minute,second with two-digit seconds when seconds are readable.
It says 5,27
